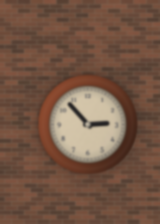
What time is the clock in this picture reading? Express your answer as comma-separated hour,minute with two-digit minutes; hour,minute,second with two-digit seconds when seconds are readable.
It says 2,53
